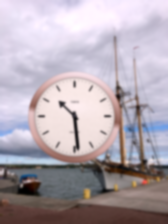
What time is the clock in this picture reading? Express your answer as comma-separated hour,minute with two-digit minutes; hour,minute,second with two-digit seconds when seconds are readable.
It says 10,29
